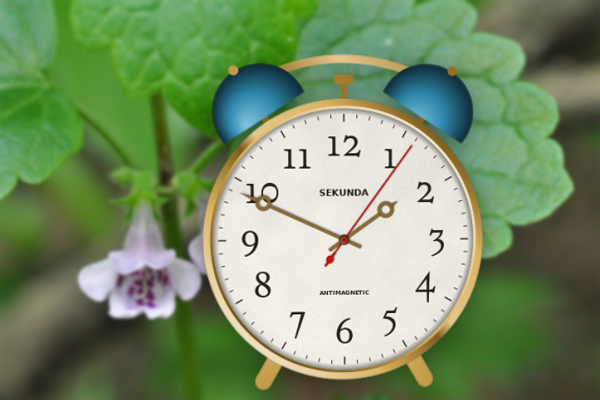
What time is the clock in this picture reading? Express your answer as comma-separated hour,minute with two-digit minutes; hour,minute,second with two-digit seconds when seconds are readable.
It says 1,49,06
